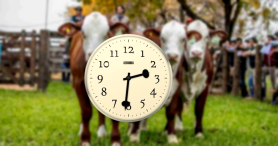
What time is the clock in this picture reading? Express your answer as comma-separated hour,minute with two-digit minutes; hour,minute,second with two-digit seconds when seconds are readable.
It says 2,31
